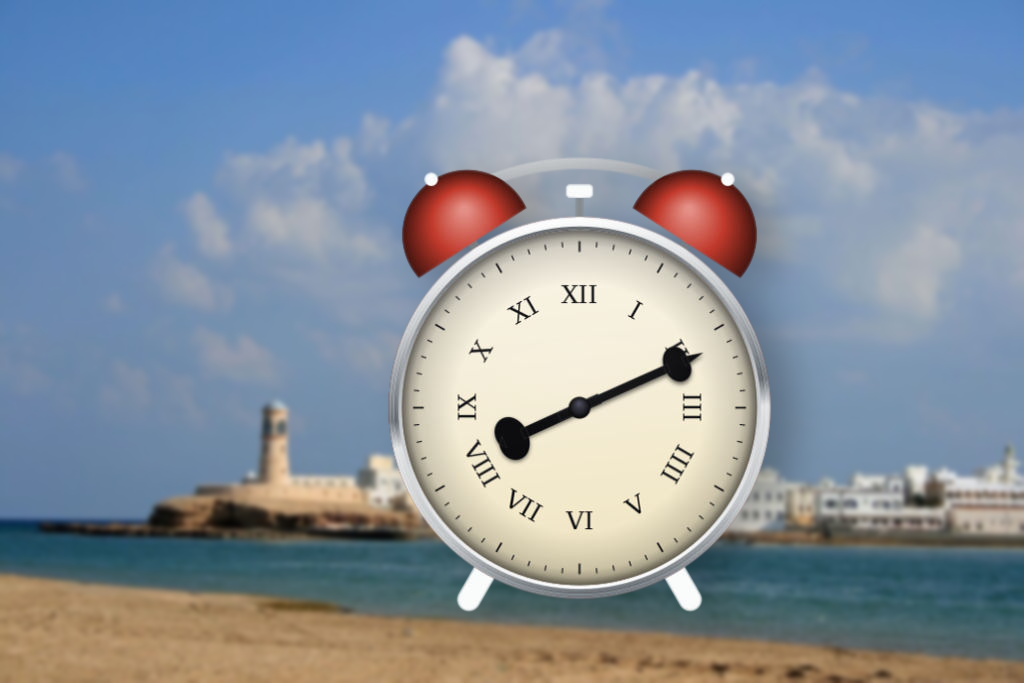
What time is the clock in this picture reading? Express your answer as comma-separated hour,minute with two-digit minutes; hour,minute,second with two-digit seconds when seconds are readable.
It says 8,11
